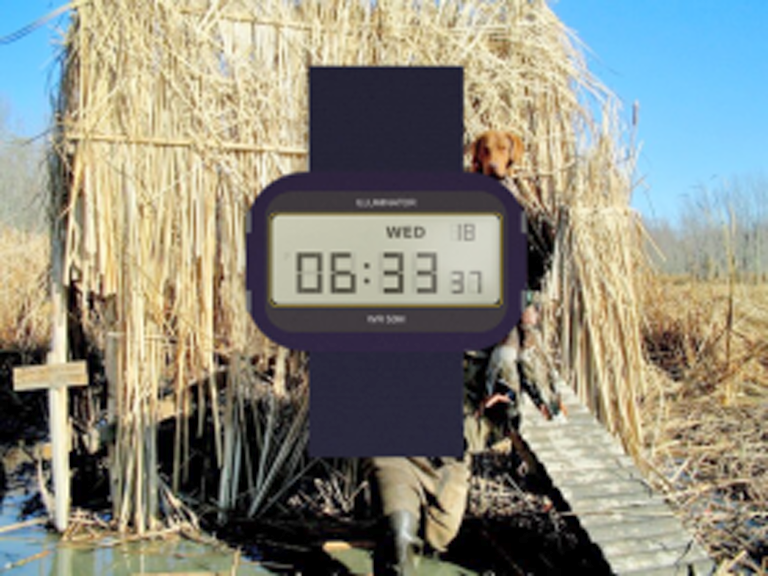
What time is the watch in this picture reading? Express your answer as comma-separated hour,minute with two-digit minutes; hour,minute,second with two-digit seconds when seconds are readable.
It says 6,33,37
